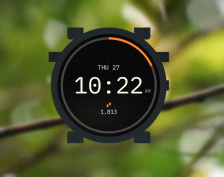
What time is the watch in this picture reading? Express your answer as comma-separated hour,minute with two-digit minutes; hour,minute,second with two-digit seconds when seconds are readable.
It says 10,22
